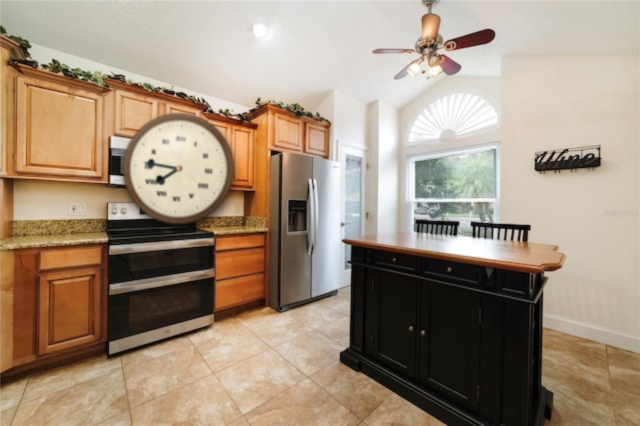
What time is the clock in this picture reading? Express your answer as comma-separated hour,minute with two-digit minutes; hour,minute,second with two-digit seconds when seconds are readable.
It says 7,46
